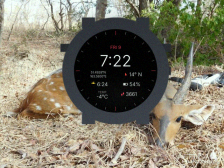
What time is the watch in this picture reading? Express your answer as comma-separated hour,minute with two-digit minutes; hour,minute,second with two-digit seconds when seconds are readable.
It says 7,22
